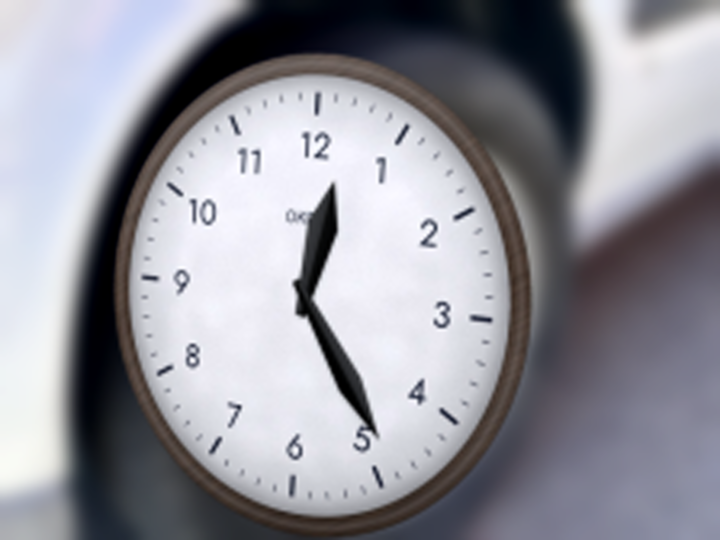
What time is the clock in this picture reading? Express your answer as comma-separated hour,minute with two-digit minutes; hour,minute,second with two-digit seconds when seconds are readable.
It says 12,24
